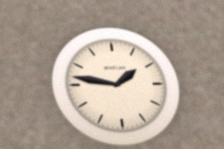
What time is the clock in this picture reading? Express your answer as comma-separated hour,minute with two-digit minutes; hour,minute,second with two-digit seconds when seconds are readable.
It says 1,47
